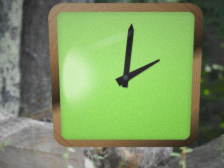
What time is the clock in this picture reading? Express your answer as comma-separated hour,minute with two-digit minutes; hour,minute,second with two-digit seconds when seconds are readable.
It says 2,01
